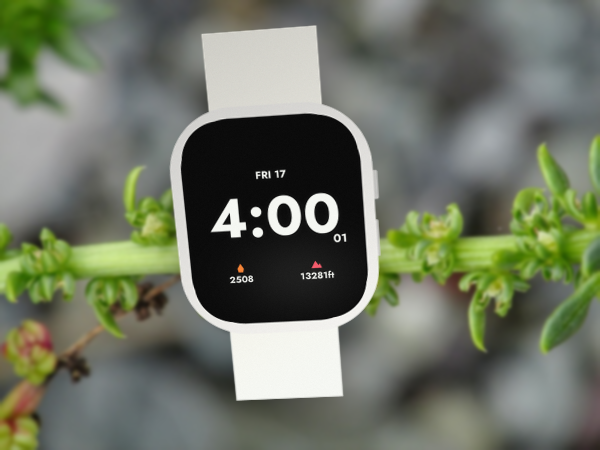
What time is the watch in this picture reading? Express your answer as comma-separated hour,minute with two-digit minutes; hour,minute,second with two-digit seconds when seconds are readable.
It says 4,00,01
